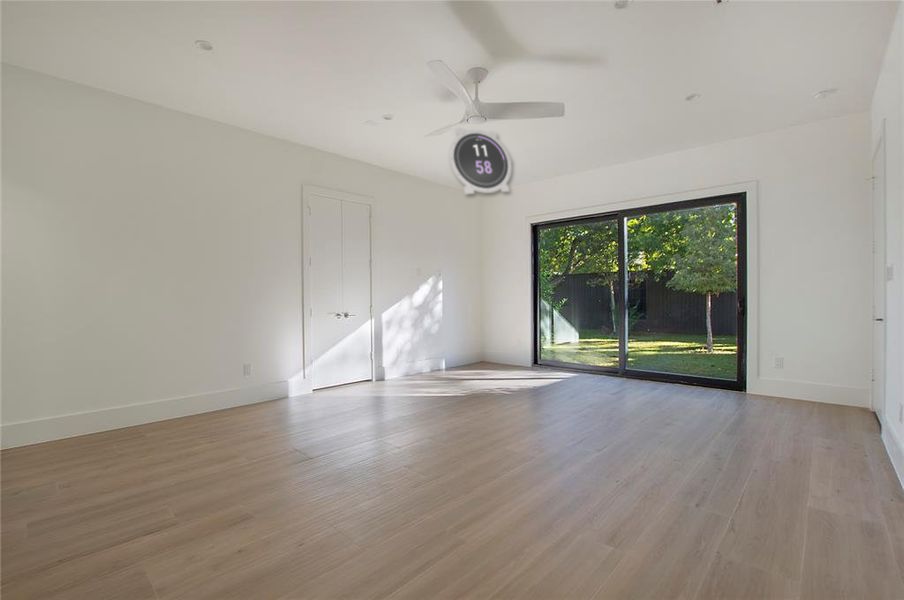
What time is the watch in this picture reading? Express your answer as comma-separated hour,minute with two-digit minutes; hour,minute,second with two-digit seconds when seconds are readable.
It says 11,58
